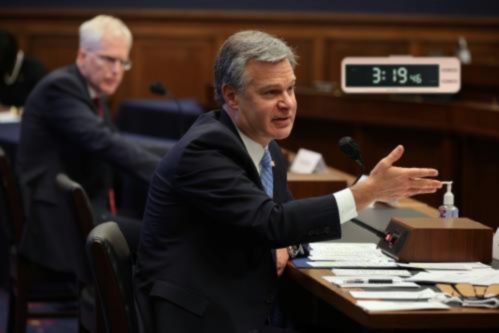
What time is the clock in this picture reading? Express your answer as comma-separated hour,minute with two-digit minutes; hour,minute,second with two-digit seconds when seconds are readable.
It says 3,19
